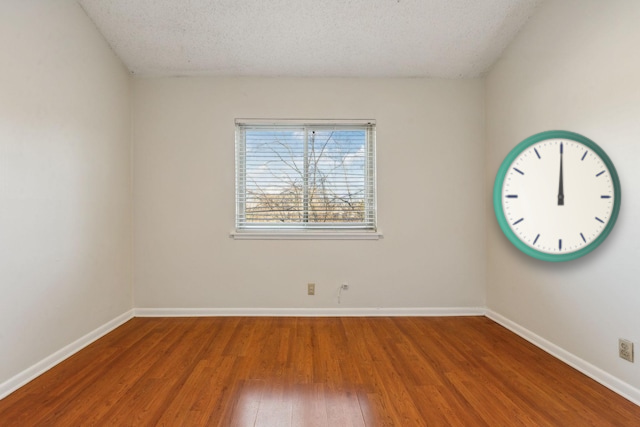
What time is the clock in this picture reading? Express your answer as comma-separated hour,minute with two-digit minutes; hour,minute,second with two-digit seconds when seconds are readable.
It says 12,00
